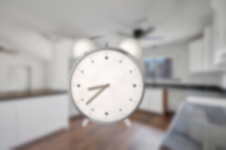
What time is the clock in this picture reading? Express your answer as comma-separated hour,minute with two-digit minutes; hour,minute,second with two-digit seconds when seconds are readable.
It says 8,38
